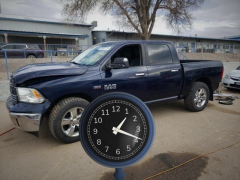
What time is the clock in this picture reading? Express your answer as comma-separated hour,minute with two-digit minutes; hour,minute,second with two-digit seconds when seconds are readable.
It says 1,19
